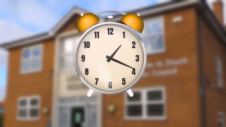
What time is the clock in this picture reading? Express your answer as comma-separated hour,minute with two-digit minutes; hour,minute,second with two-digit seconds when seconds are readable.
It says 1,19
